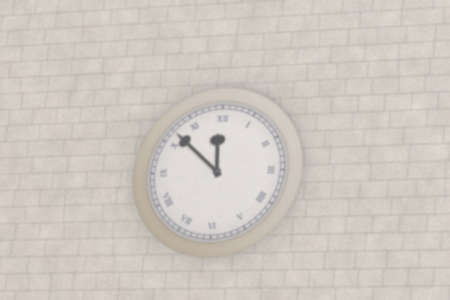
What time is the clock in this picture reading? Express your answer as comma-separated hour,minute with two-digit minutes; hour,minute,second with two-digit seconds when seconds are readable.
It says 11,52
